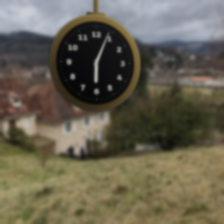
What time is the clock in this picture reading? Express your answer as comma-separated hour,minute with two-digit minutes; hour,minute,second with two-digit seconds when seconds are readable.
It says 6,04
